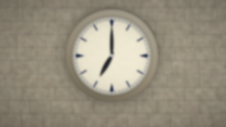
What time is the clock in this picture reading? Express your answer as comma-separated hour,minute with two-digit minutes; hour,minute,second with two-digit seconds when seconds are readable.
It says 7,00
